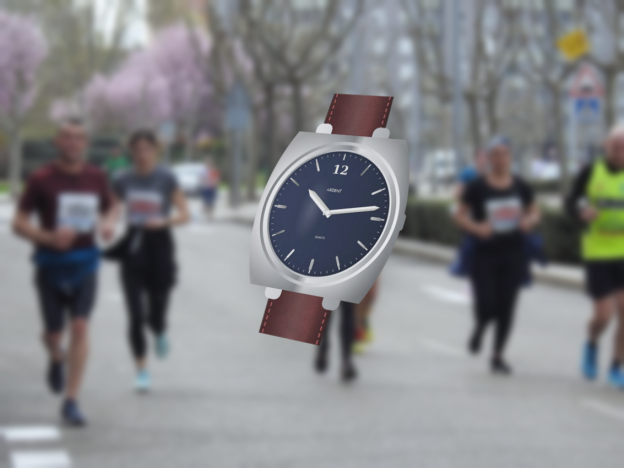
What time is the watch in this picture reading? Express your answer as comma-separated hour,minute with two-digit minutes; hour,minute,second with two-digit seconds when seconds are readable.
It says 10,13
